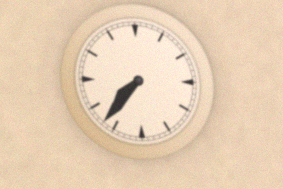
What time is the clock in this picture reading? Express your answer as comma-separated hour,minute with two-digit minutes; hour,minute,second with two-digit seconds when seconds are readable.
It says 7,37
